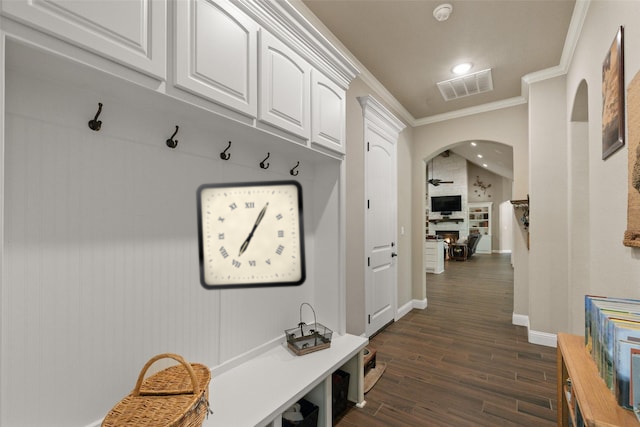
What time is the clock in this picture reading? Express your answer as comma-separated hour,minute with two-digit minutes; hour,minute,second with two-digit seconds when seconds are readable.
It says 7,05
